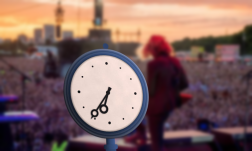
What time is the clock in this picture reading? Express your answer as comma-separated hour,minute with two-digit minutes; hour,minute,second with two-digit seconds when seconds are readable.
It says 6,36
